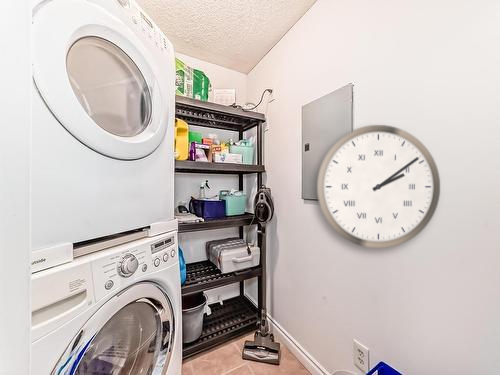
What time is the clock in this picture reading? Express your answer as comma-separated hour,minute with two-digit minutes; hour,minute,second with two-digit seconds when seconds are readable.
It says 2,09
